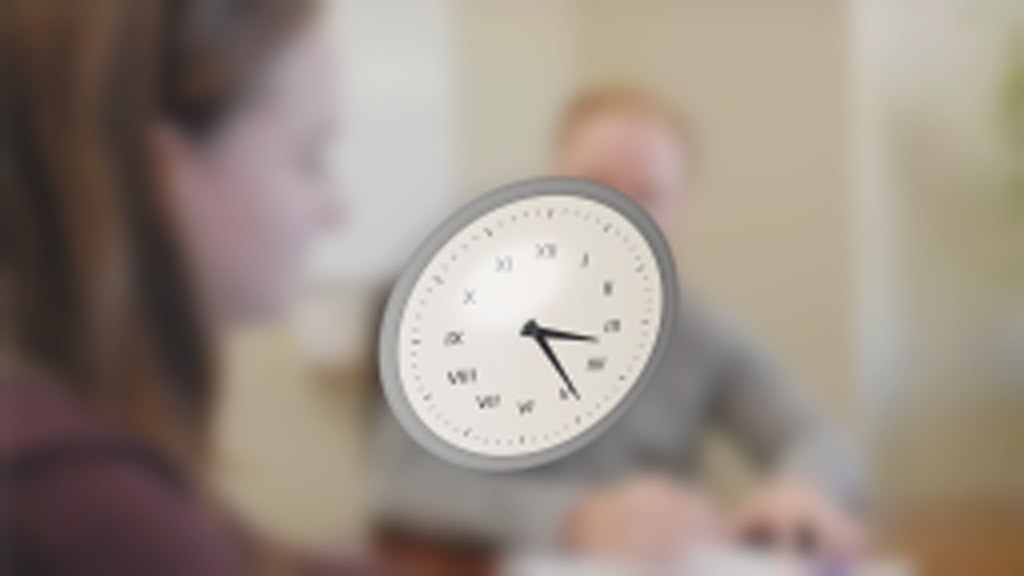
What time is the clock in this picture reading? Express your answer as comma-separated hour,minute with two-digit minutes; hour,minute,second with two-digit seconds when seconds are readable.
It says 3,24
